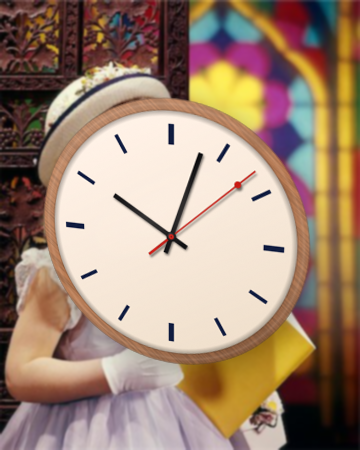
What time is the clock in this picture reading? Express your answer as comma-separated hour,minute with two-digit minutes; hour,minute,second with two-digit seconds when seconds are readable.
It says 10,03,08
